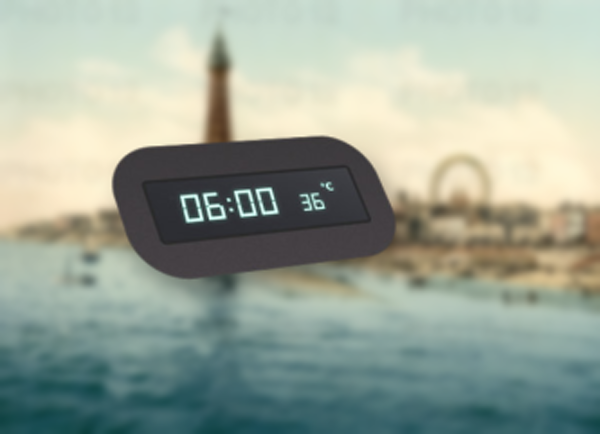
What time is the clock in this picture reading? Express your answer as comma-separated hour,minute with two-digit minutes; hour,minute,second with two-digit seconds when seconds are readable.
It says 6,00
